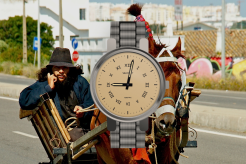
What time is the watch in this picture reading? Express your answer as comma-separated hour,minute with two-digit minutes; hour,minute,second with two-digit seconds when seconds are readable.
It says 9,02
